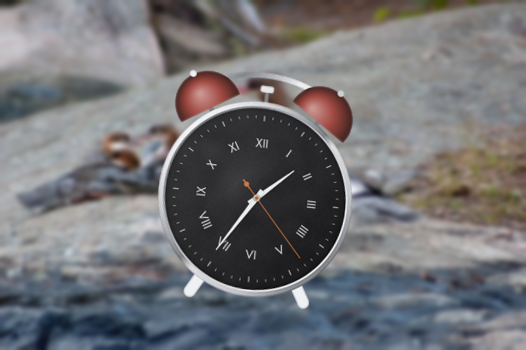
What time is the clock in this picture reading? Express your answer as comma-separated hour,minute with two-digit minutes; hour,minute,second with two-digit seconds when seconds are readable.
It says 1,35,23
